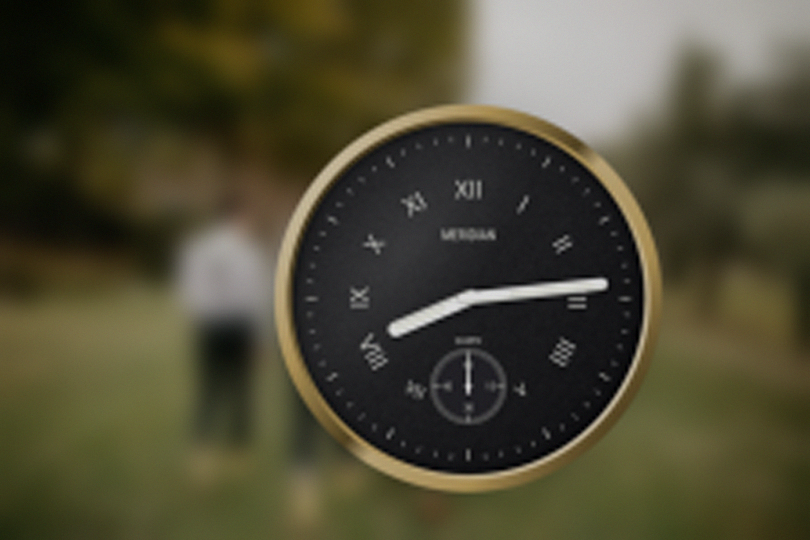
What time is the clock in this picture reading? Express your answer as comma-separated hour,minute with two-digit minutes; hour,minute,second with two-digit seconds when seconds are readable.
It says 8,14
